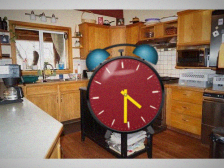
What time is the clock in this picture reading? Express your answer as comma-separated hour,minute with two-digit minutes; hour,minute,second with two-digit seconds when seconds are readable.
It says 4,31
